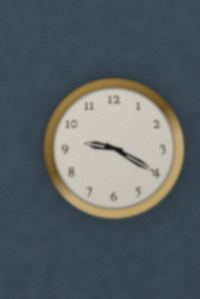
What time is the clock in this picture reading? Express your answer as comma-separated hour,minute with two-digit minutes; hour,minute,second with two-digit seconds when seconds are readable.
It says 9,20
